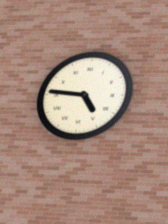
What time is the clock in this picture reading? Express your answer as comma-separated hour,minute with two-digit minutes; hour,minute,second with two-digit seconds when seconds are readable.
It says 4,46
